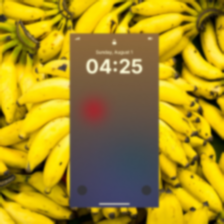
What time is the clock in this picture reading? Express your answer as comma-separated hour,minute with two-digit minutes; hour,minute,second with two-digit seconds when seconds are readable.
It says 4,25
